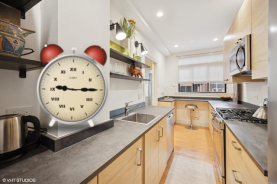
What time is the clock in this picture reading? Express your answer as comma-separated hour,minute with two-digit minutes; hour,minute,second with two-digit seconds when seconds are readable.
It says 9,15
